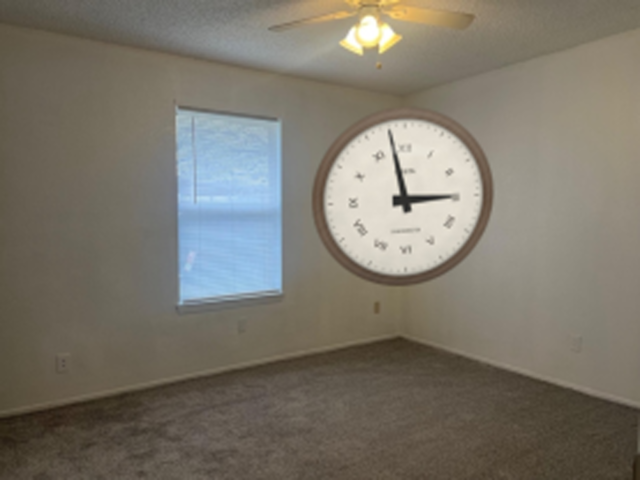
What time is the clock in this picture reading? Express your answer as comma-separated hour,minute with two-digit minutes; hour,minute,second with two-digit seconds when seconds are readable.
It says 2,58
